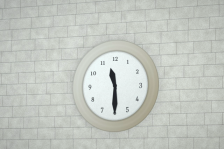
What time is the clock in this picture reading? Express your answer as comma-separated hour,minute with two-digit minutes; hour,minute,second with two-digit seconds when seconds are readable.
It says 11,30
